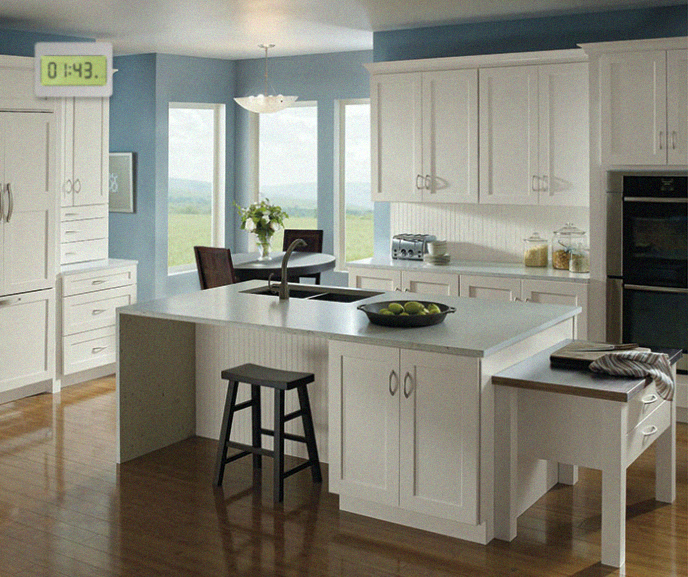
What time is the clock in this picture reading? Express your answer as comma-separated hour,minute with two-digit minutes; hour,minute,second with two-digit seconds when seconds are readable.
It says 1,43
